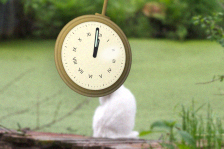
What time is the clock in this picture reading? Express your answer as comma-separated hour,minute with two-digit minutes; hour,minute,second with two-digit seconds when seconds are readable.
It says 11,59
